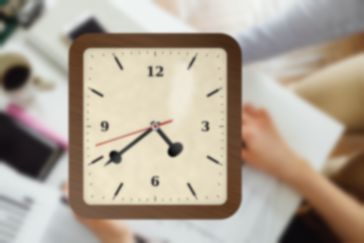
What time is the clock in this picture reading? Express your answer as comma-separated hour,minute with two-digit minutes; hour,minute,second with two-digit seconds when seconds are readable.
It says 4,38,42
